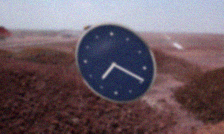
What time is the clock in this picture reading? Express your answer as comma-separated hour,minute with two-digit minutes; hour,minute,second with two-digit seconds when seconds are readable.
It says 7,19
